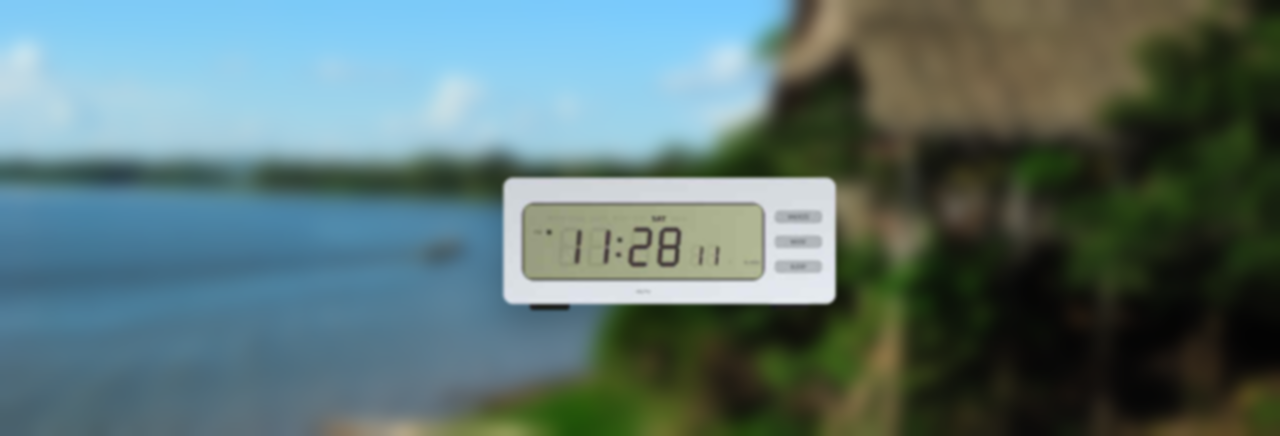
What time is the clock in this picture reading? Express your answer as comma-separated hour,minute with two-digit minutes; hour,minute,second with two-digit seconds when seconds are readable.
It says 11,28,11
